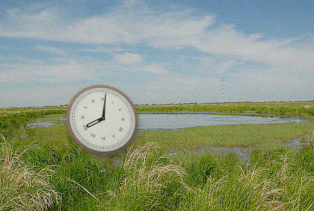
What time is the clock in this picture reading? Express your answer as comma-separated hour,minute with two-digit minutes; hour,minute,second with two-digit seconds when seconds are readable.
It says 8,01
